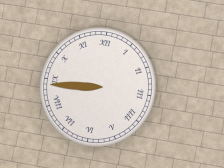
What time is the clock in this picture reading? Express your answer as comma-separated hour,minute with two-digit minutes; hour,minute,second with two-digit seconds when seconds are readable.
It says 8,44
